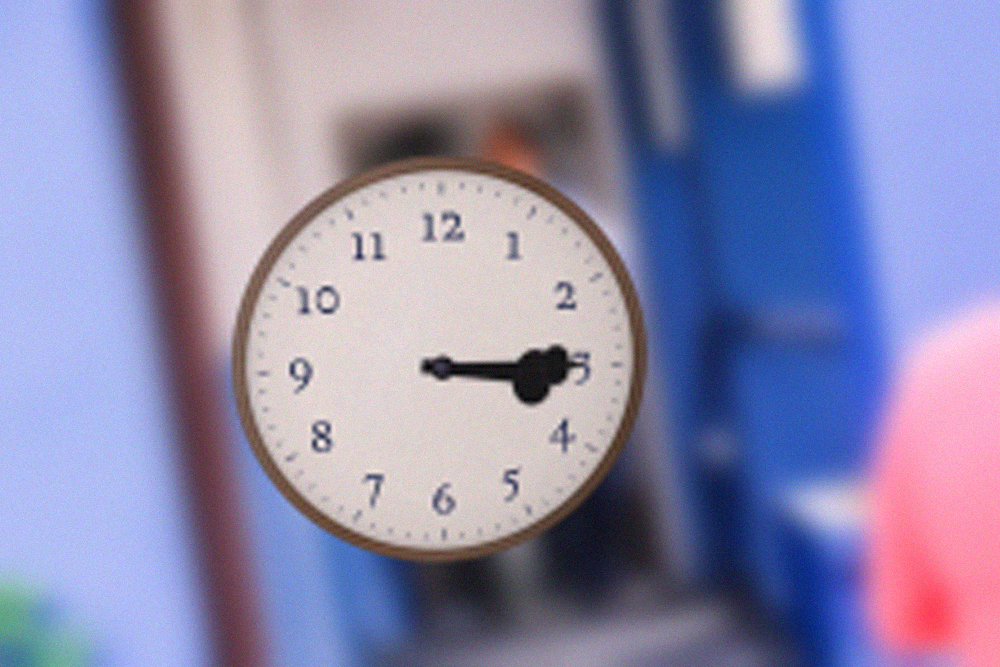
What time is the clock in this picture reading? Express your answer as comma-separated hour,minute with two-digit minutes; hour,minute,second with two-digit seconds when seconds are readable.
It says 3,15
